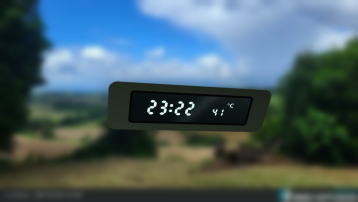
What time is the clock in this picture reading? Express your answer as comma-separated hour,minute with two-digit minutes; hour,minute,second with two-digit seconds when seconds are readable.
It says 23,22
